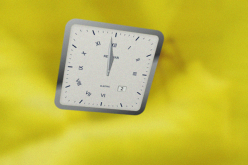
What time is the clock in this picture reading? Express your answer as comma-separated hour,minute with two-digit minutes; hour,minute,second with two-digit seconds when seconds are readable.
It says 11,59
